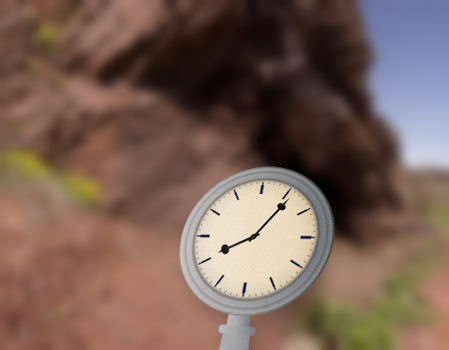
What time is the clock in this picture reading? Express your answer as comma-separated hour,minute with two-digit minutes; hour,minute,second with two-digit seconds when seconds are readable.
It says 8,06
